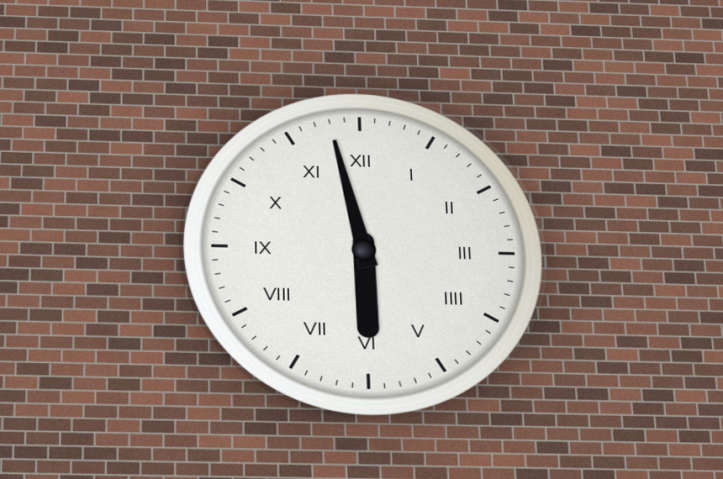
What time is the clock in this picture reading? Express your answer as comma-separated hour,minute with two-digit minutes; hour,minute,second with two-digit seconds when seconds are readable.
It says 5,58
